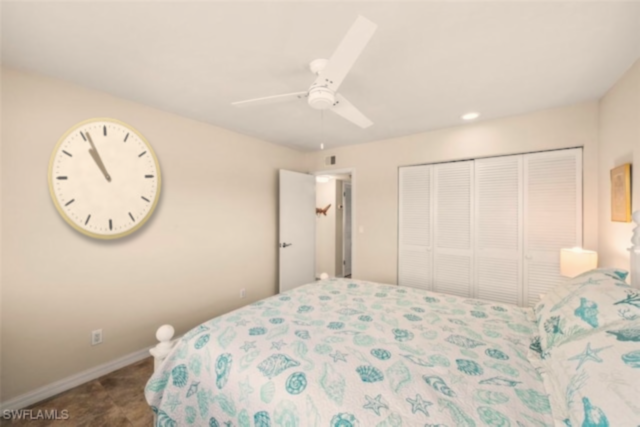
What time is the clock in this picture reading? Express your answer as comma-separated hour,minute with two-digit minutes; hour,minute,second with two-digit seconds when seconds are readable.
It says 10,56
